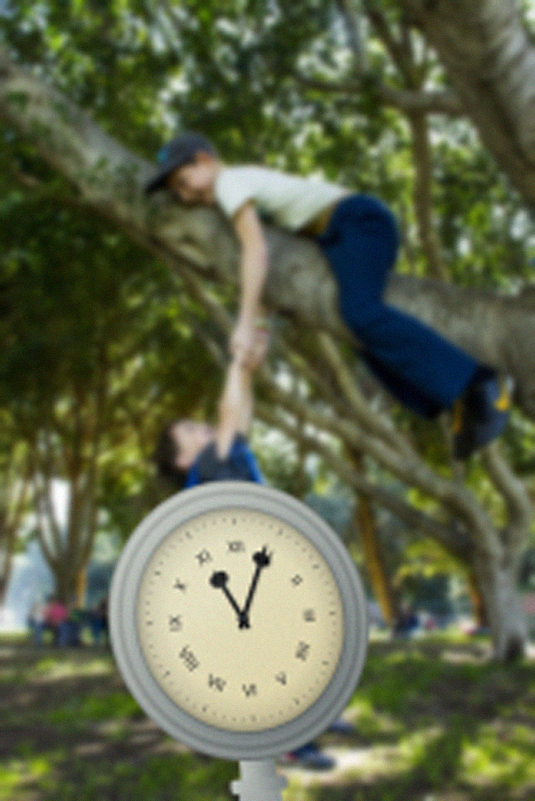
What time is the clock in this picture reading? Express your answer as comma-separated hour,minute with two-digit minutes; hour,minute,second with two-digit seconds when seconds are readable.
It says 11,04
